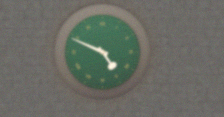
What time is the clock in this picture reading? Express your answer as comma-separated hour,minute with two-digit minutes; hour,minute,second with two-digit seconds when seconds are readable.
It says 4,49
